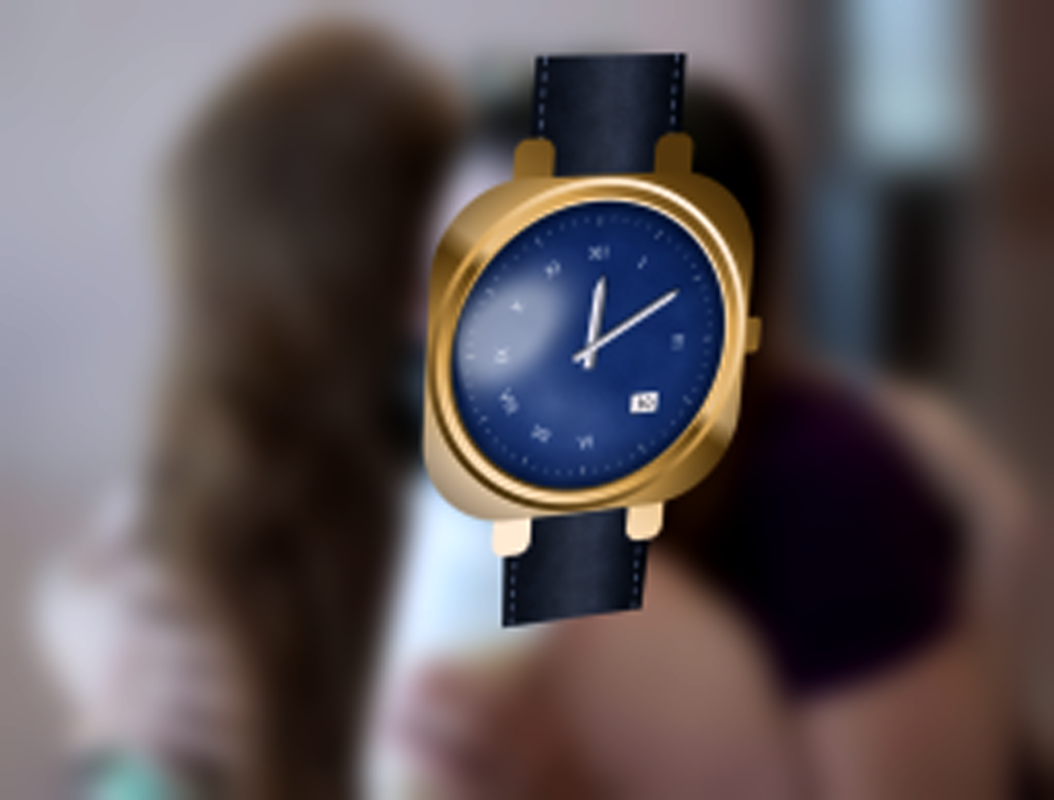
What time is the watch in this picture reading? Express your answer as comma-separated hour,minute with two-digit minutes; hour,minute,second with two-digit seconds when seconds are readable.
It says 12,10
